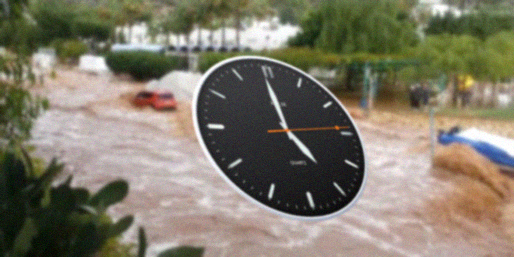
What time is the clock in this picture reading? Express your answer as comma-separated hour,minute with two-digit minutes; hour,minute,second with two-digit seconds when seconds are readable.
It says 4,59,14
